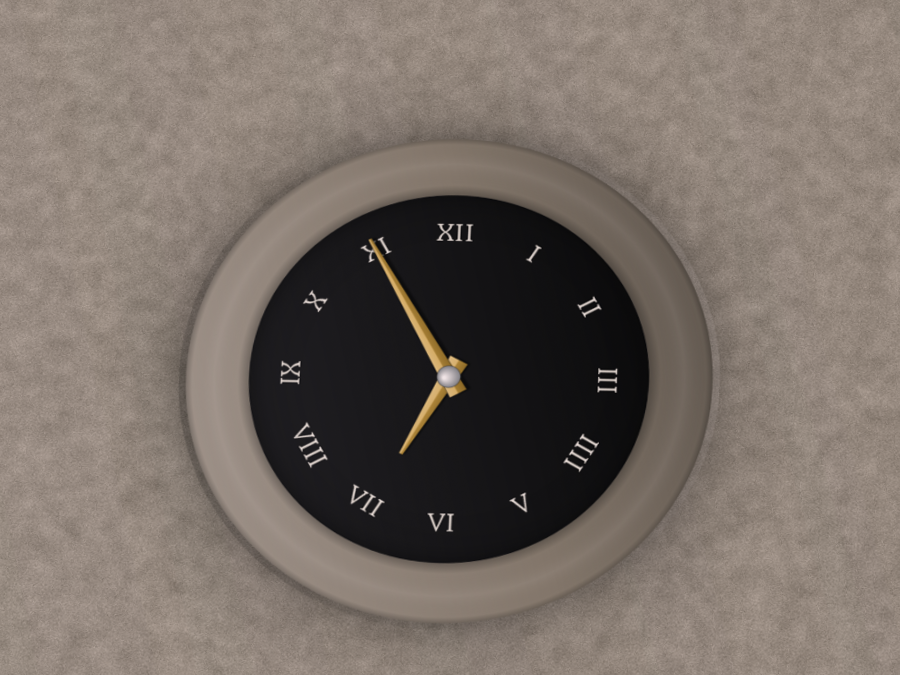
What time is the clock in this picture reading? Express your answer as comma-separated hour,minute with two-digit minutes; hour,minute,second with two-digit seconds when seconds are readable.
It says 6,55
